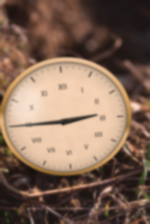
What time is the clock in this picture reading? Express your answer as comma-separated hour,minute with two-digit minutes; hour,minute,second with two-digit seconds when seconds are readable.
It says 2,45
